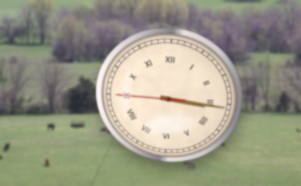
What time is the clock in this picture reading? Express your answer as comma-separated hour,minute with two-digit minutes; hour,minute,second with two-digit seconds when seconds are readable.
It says 3,15,45
